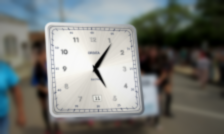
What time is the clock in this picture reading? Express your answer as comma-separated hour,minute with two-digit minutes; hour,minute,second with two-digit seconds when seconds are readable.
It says 5,06
